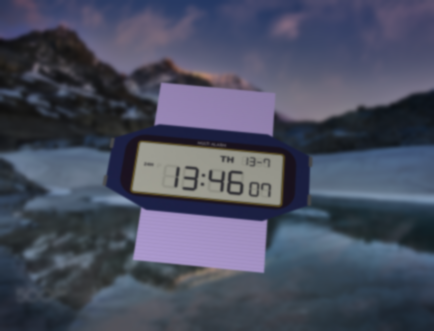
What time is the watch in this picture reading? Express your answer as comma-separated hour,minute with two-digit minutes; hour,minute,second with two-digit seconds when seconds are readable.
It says 13,46,07
